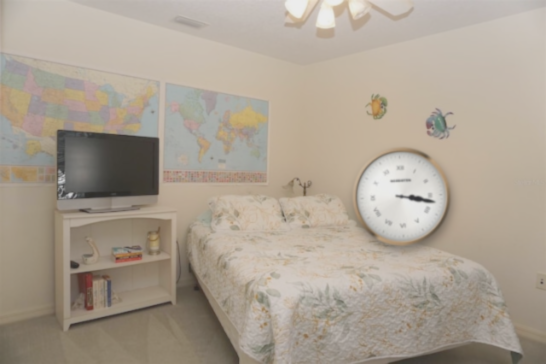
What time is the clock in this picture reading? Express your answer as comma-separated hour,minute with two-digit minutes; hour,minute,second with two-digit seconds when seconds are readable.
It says 3,17
